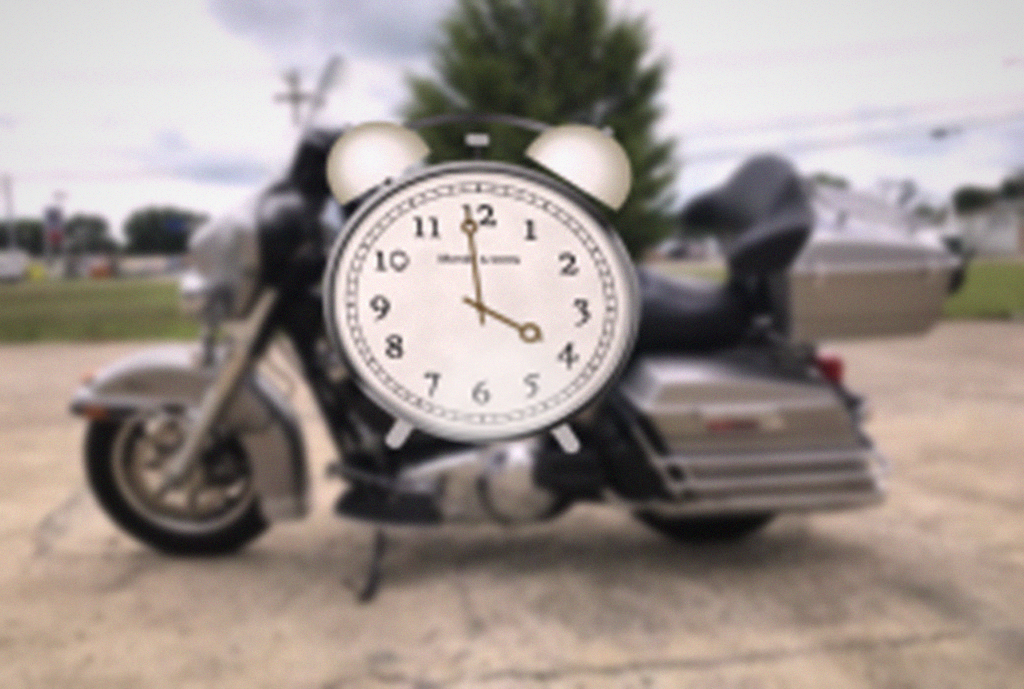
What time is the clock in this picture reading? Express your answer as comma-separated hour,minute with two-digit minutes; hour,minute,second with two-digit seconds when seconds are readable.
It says 3,59
